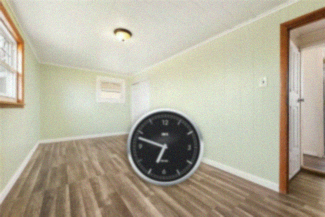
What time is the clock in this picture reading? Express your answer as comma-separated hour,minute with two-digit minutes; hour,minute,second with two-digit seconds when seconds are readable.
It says 6,48
